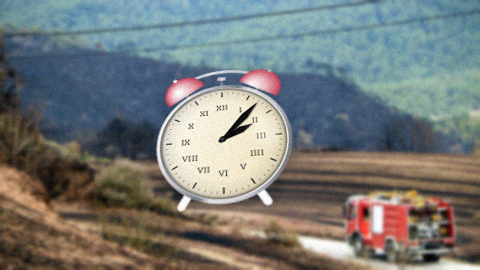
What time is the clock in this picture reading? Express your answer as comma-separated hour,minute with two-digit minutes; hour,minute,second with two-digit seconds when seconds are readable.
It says 2,07
